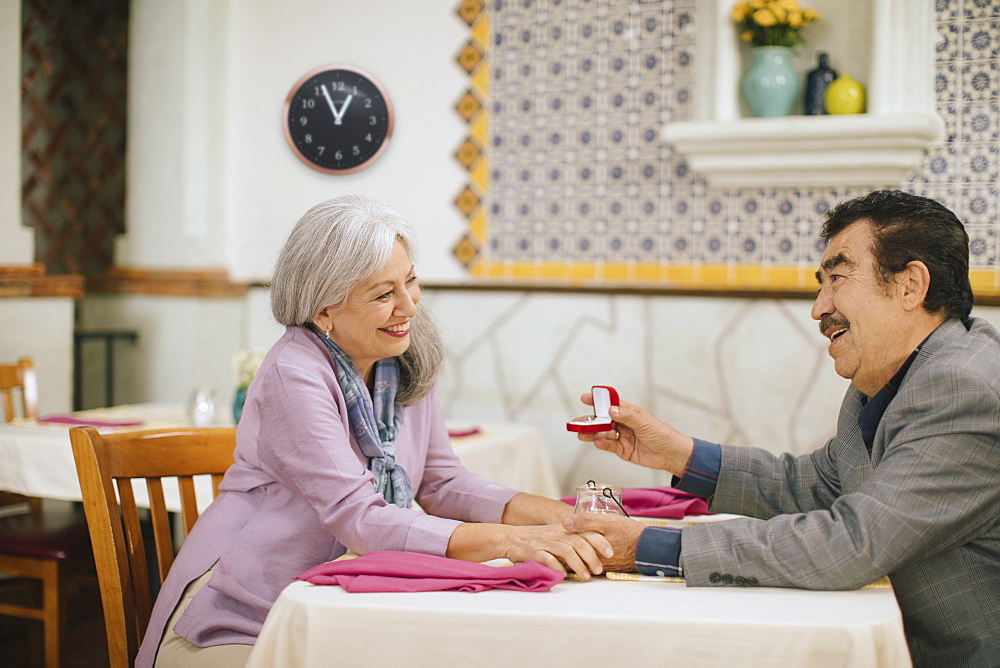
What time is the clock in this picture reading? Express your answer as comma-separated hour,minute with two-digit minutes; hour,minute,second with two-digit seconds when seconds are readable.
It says 12,56
